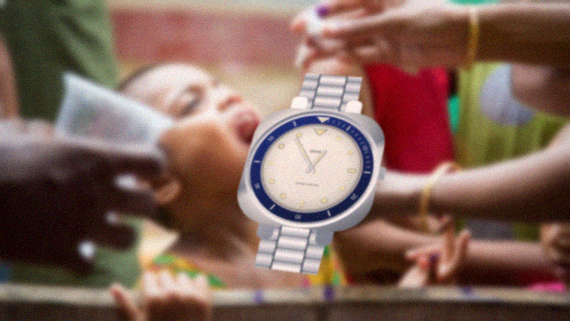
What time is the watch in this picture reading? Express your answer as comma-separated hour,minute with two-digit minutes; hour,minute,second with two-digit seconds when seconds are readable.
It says 12,54
